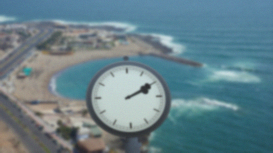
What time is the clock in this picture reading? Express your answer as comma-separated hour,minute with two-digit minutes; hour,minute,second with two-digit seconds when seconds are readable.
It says 2,10
